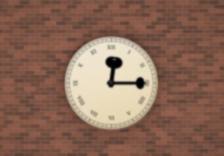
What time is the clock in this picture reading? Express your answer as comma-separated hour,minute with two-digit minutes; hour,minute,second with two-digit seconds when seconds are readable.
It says 12,15
